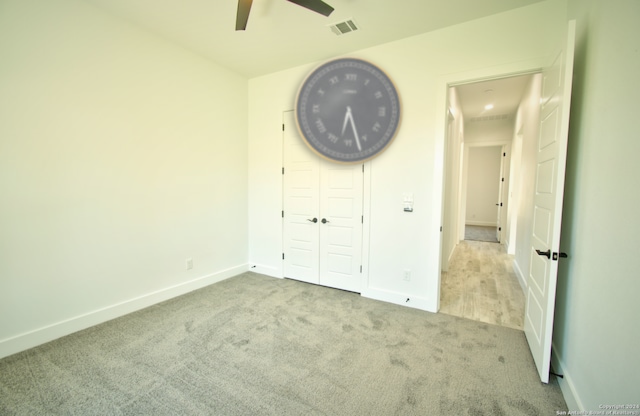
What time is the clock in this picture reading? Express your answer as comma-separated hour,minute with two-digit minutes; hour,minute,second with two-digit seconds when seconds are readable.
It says 6,27
